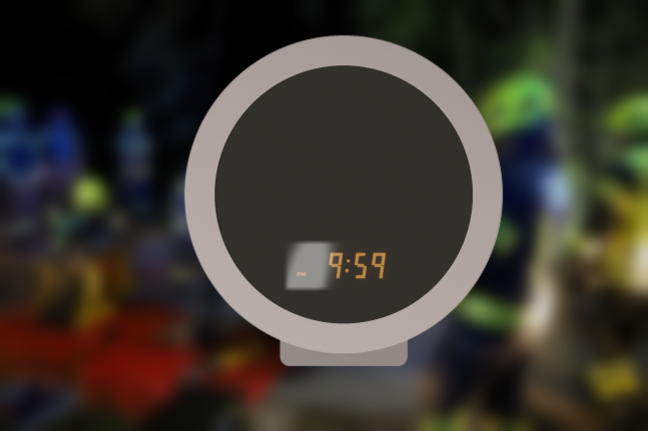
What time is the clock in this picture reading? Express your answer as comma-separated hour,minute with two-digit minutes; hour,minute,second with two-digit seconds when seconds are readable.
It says 9,59
